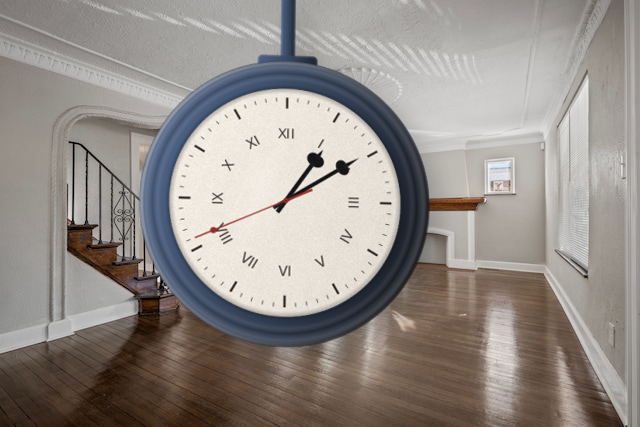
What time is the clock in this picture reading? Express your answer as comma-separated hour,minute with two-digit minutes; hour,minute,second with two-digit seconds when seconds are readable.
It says 1,09,41
